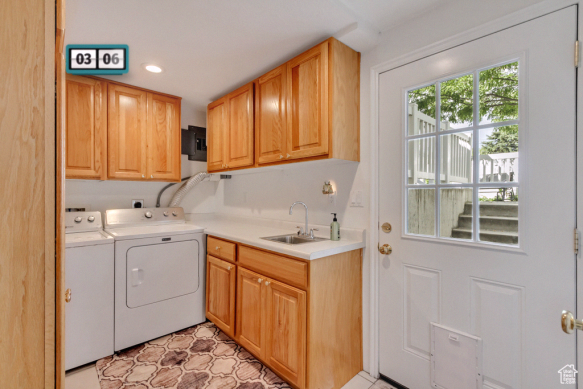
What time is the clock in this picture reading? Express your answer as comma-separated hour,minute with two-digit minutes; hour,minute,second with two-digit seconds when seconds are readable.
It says 3,06
